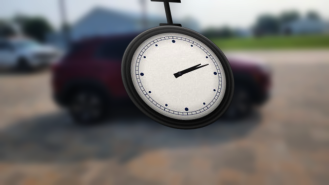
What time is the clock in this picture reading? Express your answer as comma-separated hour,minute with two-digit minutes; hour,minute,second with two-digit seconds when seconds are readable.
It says 2,12
